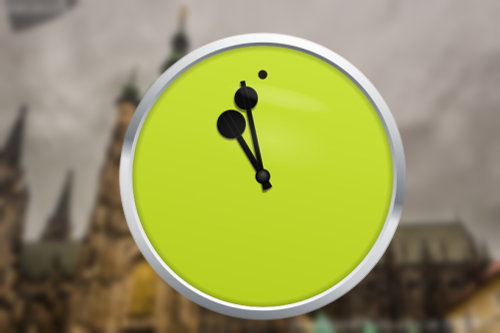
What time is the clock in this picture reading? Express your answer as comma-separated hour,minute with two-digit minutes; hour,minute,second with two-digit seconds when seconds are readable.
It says 10,58
